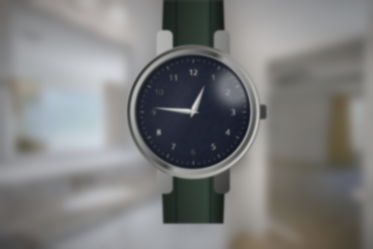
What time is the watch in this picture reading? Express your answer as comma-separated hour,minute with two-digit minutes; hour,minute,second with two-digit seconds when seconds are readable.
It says 12,46
